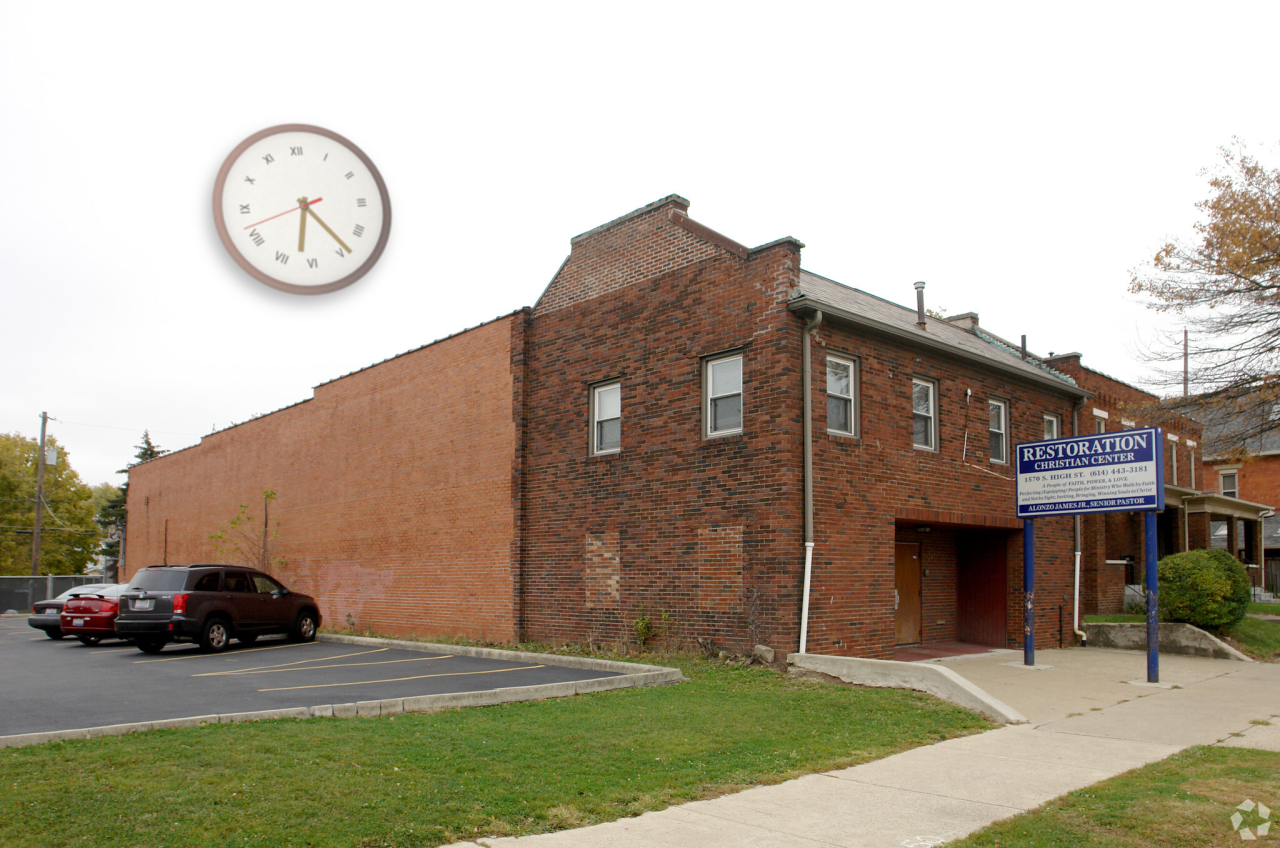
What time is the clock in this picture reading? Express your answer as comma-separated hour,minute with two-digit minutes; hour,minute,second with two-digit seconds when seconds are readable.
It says 6,23,42
